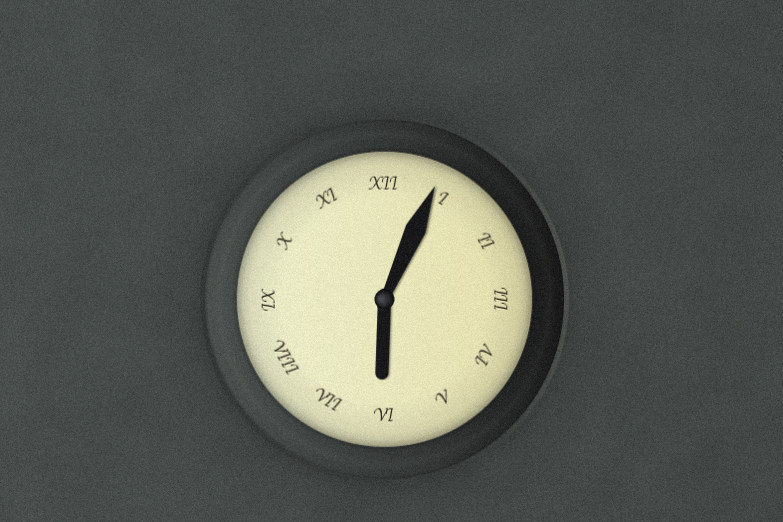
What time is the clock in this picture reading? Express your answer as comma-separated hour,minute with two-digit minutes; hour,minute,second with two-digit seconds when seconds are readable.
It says 6,04
